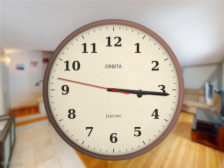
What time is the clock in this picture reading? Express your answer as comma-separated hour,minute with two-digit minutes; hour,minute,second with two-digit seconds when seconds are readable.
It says 3,15,47
